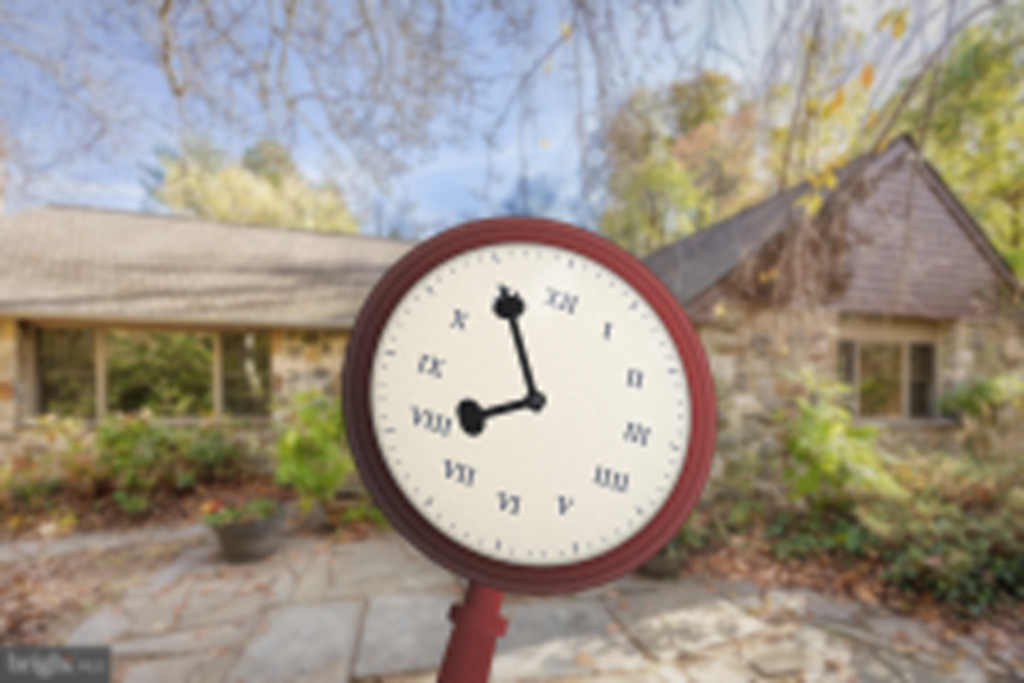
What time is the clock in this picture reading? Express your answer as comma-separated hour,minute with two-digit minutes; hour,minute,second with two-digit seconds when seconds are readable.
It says 7,55
